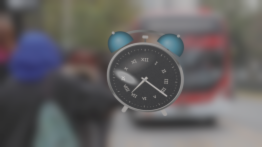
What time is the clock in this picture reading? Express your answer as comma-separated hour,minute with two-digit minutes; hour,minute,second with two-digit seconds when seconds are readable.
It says 7,21
